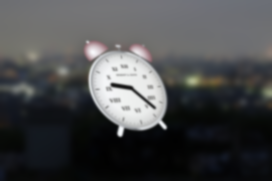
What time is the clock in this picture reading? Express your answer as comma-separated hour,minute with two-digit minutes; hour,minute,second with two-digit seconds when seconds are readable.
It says 9,23
